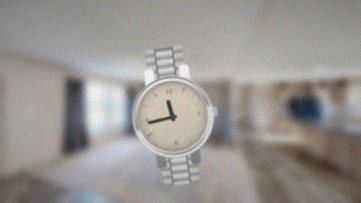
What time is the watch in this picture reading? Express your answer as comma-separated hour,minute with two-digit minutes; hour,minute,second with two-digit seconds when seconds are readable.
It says 11,44
